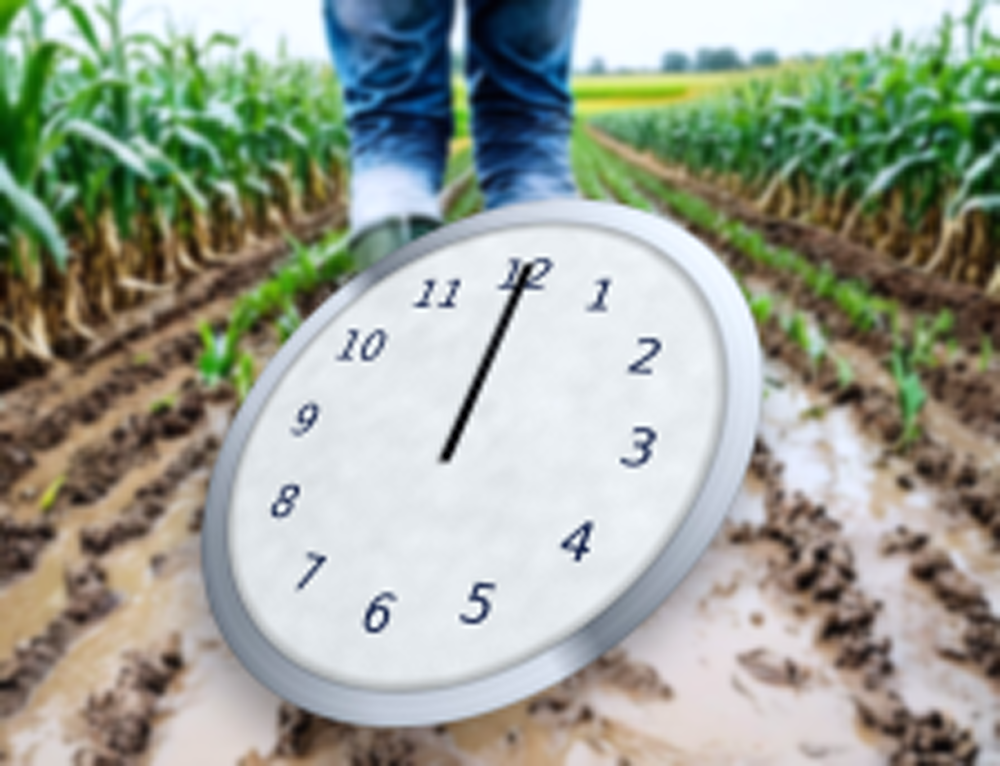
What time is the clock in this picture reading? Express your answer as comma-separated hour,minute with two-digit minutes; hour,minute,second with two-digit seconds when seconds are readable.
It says 12,00
